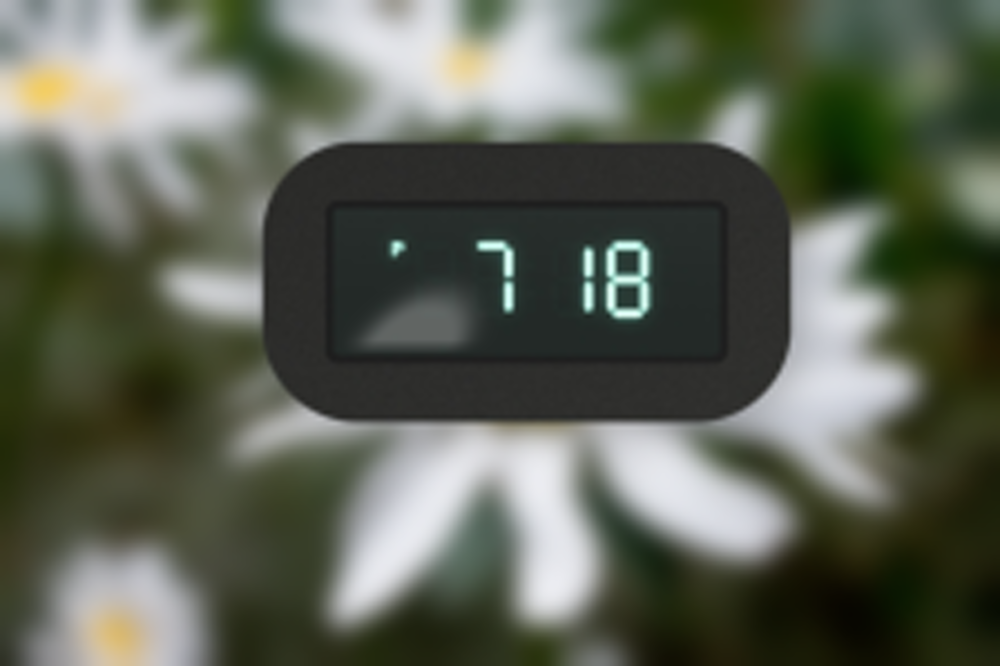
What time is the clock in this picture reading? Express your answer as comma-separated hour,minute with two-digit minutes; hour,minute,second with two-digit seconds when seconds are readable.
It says 7,18
